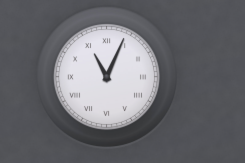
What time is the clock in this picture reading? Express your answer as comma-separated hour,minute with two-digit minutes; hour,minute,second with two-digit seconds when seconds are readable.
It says 11,04
